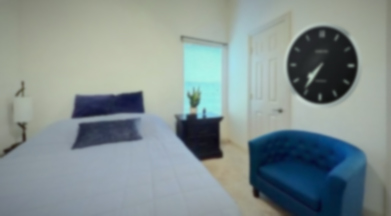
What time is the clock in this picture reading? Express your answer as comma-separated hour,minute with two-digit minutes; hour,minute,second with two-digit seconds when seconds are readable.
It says 7,36
